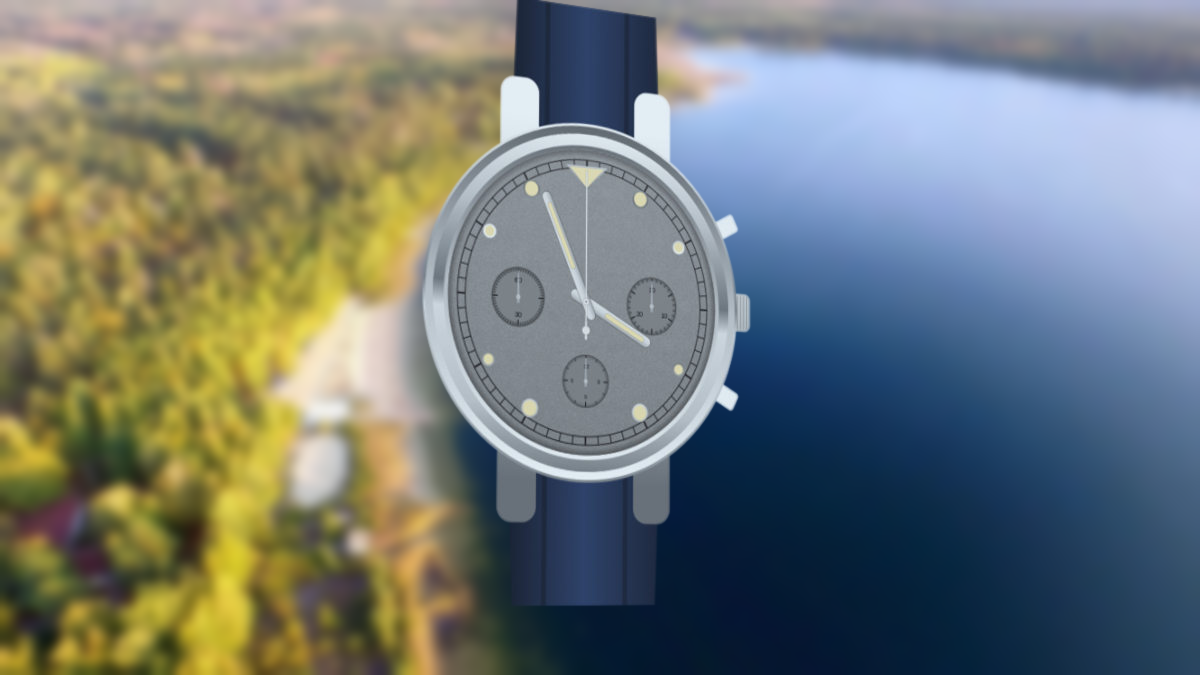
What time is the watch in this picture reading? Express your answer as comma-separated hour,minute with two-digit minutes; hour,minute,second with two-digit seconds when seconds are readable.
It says 3,56
